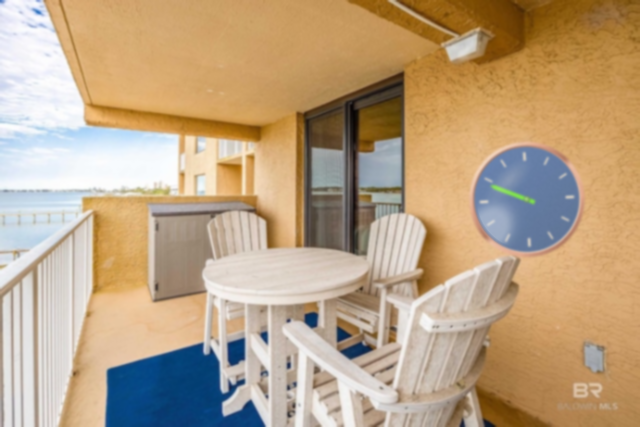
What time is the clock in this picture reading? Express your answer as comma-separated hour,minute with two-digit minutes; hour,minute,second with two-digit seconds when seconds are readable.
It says 9,49
